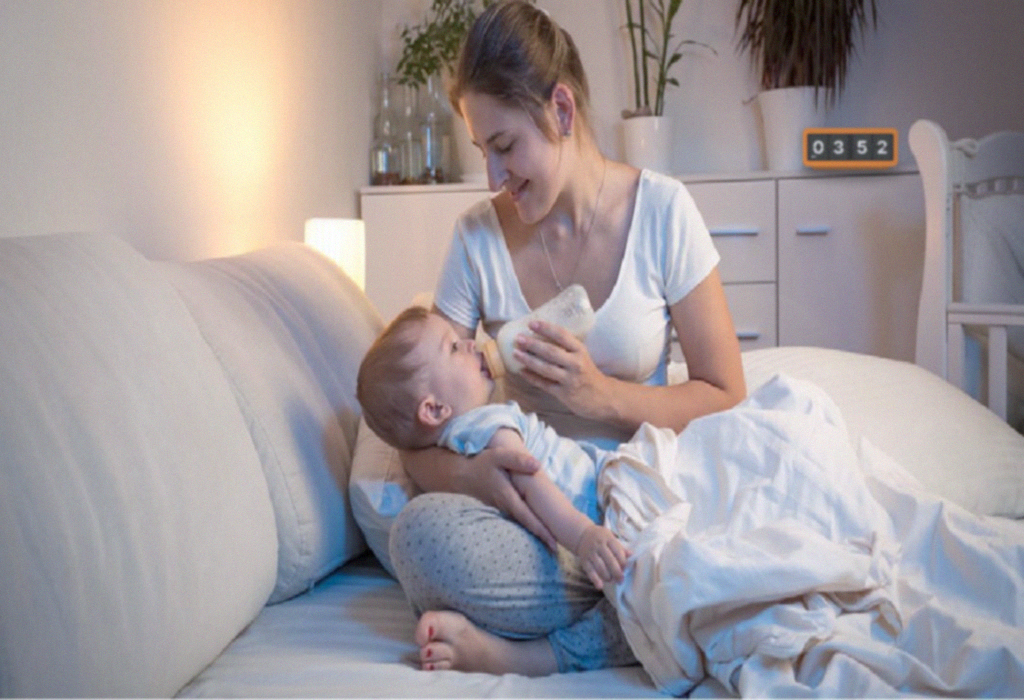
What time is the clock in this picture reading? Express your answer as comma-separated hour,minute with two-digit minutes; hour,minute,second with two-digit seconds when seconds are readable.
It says 3,52
